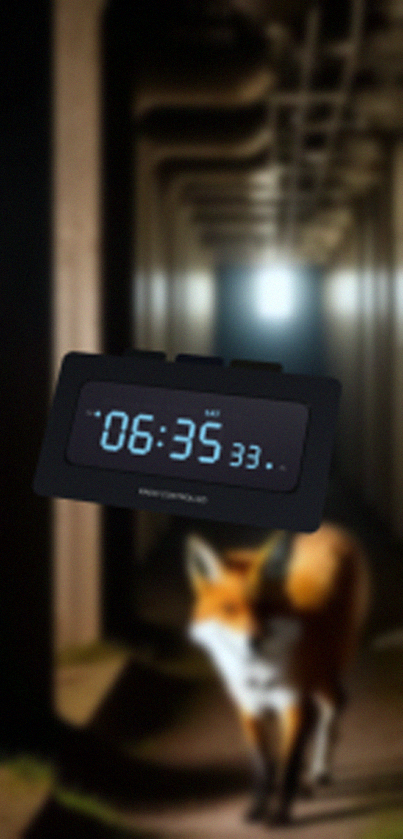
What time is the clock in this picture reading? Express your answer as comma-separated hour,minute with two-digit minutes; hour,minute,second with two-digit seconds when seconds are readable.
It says 6,35,33
